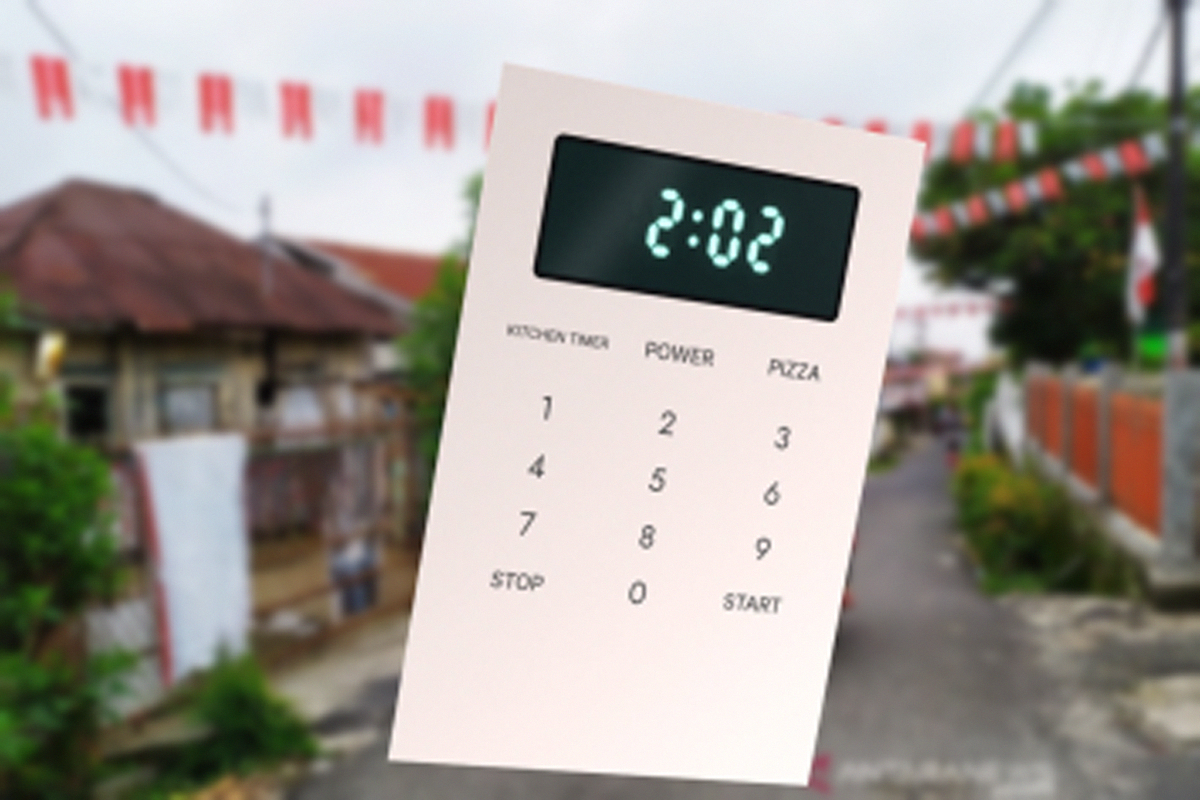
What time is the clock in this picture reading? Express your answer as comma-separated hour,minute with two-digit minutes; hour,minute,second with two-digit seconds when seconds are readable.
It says 2,02
